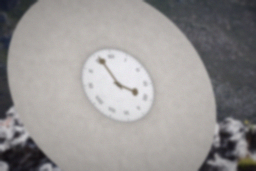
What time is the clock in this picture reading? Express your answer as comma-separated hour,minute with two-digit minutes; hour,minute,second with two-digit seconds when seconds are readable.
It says 3,56
